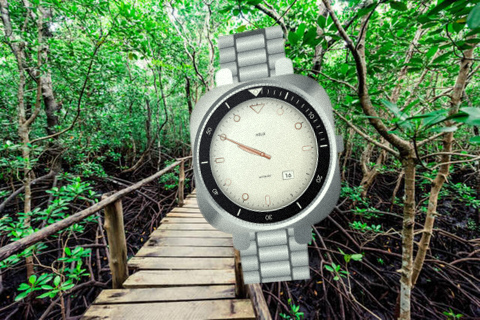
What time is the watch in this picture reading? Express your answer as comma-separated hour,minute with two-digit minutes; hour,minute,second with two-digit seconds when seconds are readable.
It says 9,50
